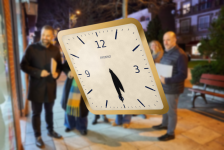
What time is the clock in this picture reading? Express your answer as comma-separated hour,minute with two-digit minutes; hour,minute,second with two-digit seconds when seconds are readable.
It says 5,30
